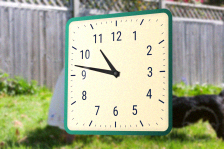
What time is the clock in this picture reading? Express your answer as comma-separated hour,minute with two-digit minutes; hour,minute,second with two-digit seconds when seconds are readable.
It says 10,47
